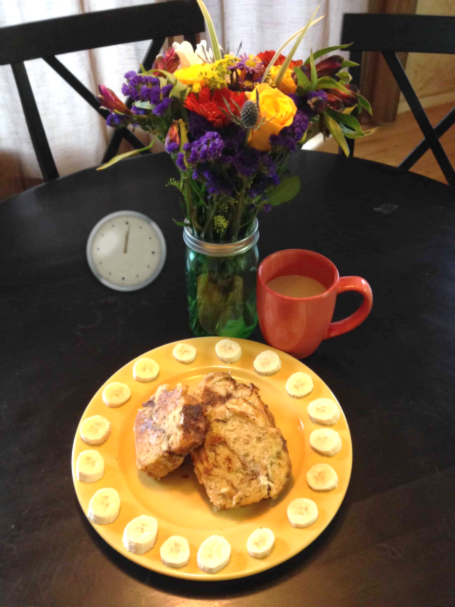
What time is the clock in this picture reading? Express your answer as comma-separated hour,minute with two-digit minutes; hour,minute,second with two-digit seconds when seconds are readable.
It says 12,01
